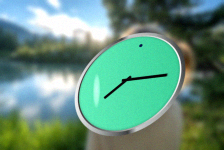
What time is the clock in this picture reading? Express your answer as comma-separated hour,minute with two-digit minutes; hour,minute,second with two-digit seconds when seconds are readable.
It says 7,13
